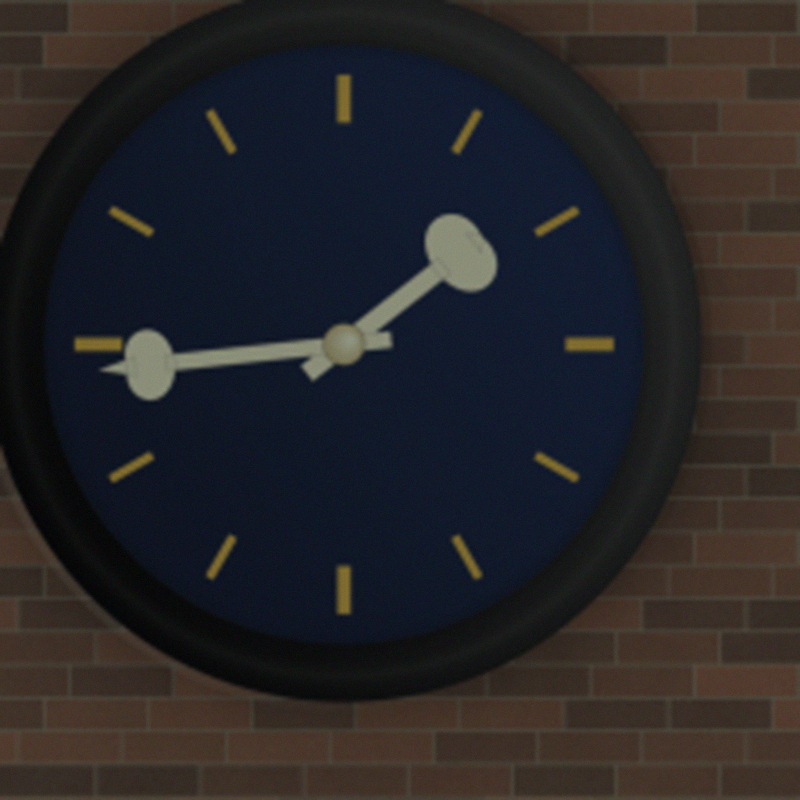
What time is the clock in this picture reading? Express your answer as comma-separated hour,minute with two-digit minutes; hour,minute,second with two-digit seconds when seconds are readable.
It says 1,44
